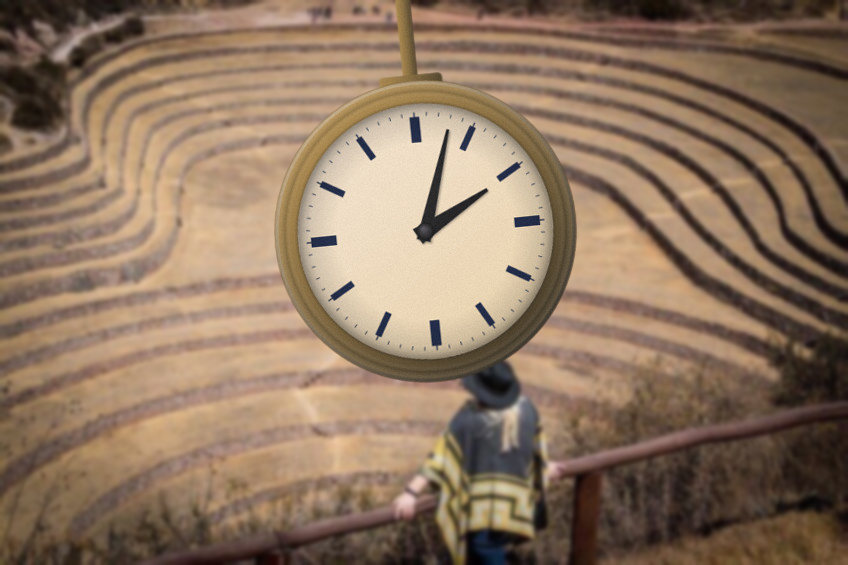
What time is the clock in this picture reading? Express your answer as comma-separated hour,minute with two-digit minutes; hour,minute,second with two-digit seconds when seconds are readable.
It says 2,03
